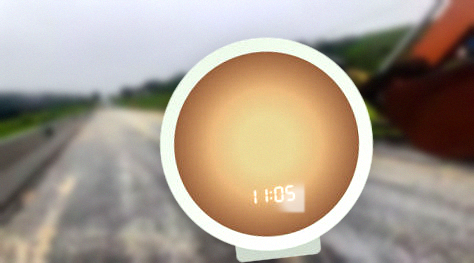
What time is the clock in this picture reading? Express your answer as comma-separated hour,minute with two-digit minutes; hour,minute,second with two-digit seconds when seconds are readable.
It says 11,05
